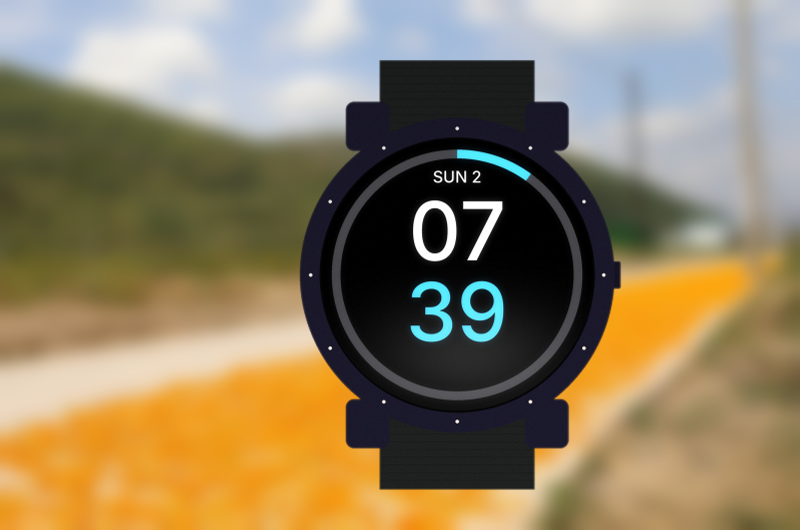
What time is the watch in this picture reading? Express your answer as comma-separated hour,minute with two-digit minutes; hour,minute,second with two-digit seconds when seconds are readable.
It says 7,39
